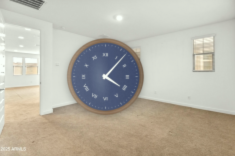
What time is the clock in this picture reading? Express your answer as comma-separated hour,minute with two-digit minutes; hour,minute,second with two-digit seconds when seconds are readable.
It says 4,07
